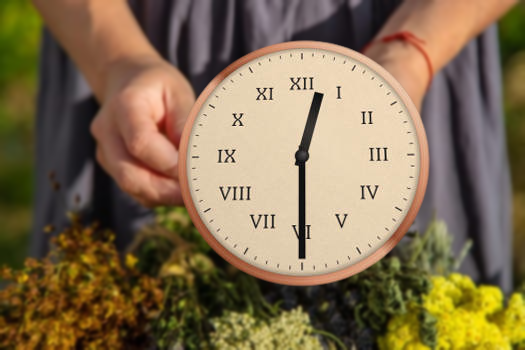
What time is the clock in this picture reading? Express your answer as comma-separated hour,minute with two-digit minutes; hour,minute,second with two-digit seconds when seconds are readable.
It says 12,30
